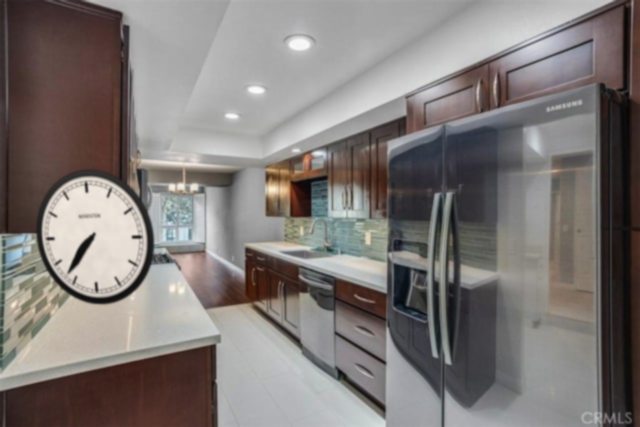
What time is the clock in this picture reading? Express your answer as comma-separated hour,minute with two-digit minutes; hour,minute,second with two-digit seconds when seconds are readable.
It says 7,37
